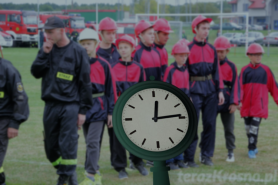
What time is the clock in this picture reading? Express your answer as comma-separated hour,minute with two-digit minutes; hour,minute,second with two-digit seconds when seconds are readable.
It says 12,14
